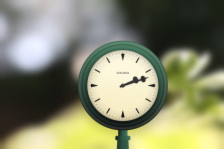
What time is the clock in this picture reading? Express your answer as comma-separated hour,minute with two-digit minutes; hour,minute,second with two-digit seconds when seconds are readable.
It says 2,12
